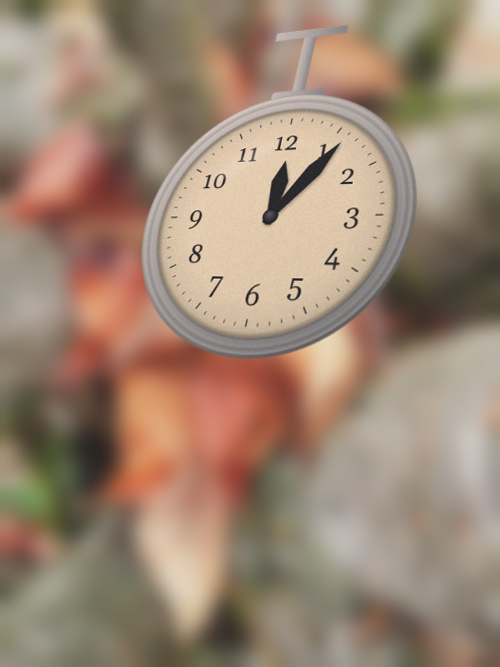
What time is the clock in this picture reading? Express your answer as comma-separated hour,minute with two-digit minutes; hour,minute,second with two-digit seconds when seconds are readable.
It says 12,06
